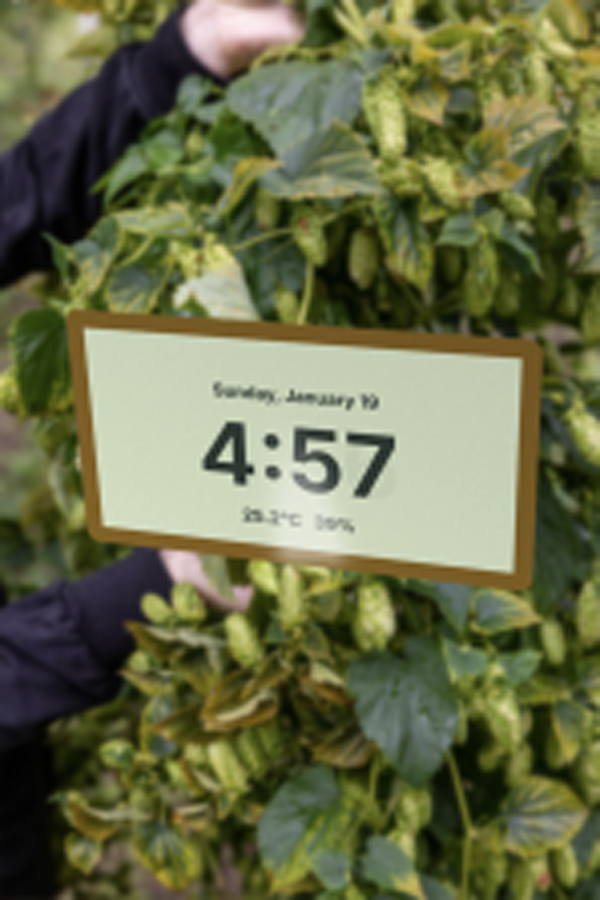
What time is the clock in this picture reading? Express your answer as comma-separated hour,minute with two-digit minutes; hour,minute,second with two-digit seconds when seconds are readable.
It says 4,57
